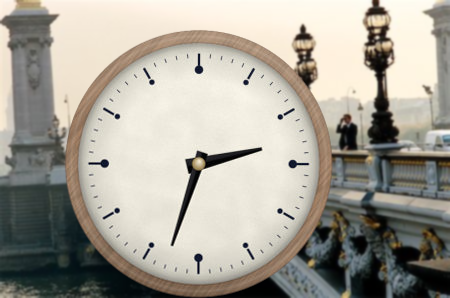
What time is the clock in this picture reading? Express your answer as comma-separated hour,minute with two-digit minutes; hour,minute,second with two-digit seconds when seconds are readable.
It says 2,33
